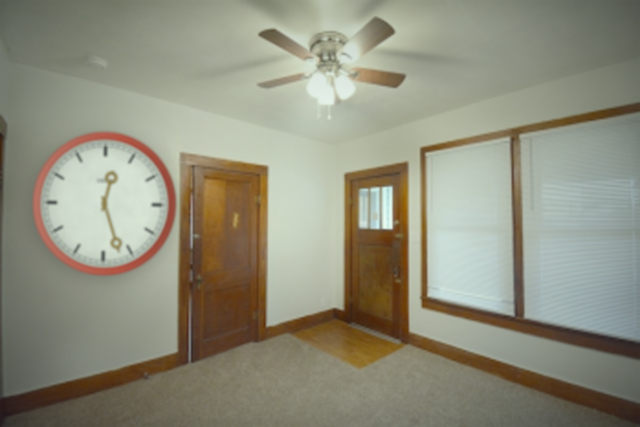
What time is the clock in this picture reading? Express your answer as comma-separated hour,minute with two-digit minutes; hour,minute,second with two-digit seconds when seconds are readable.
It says 12,27
